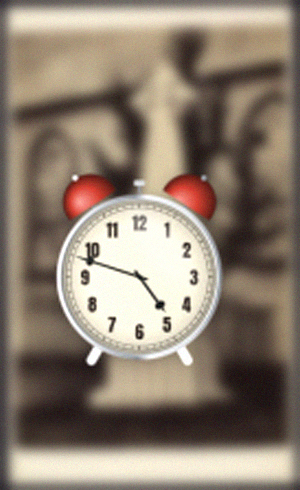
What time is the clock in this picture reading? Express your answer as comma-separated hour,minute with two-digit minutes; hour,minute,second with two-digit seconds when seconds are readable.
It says 4,48
